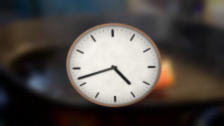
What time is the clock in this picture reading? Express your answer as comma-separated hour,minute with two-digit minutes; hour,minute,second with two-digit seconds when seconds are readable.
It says 4,42
